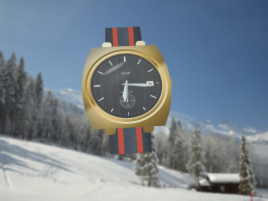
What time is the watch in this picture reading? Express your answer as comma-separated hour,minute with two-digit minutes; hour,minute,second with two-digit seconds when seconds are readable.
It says 6,16
